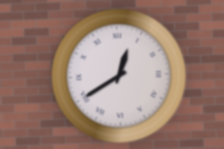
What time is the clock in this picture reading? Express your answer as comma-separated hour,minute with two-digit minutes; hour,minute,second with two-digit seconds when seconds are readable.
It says 12,40
